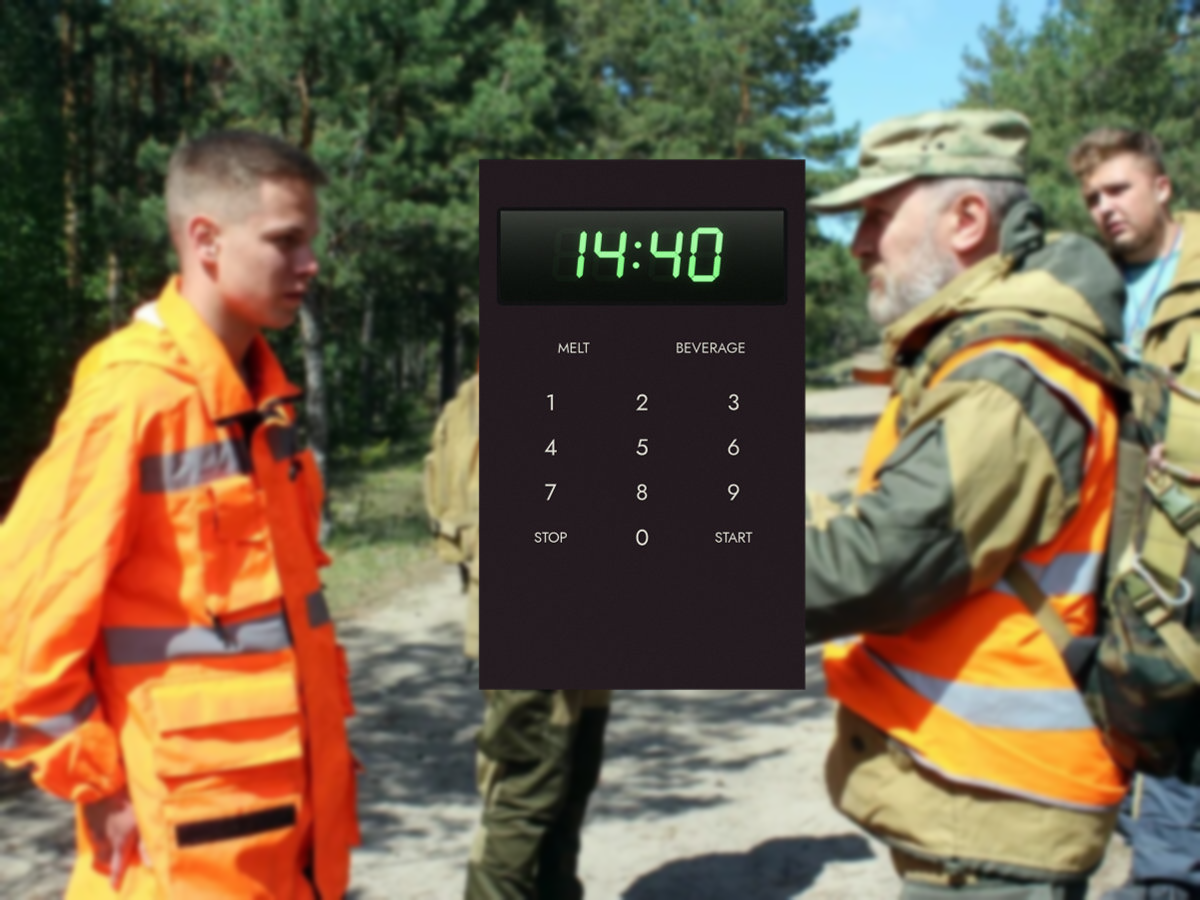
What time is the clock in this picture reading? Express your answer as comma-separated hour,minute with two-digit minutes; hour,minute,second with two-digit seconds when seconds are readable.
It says 14,40
